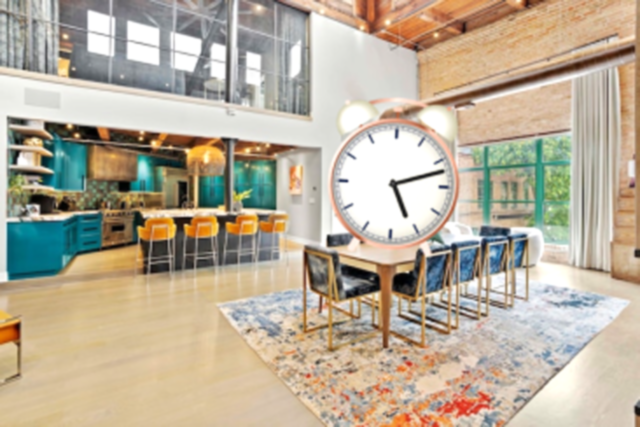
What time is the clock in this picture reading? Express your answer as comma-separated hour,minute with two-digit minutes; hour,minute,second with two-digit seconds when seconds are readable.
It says 5,12
